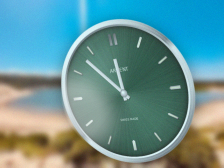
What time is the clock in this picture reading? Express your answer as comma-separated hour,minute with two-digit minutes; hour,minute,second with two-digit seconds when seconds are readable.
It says 11,53
